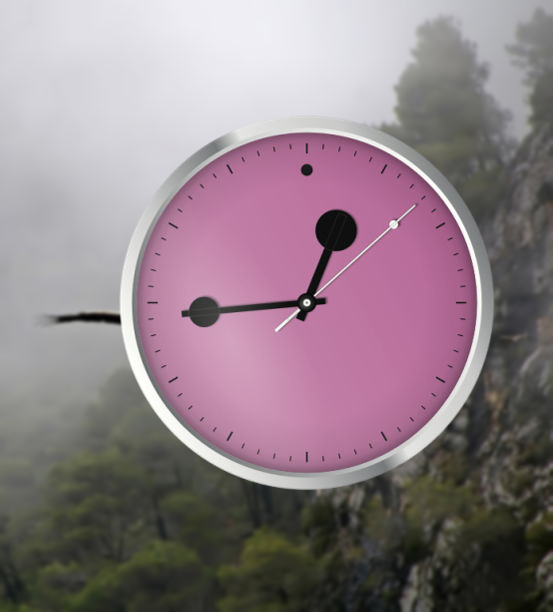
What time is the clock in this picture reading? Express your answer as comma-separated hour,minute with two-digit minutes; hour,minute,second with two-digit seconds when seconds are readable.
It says 12,44,08
